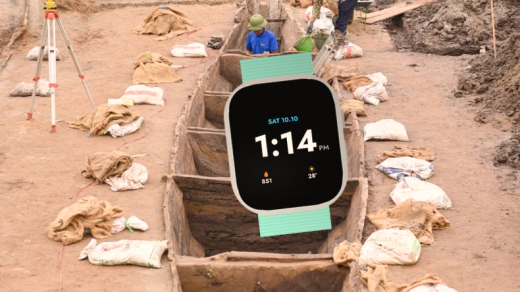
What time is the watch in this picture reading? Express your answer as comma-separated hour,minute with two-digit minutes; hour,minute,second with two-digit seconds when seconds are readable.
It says 1,14
